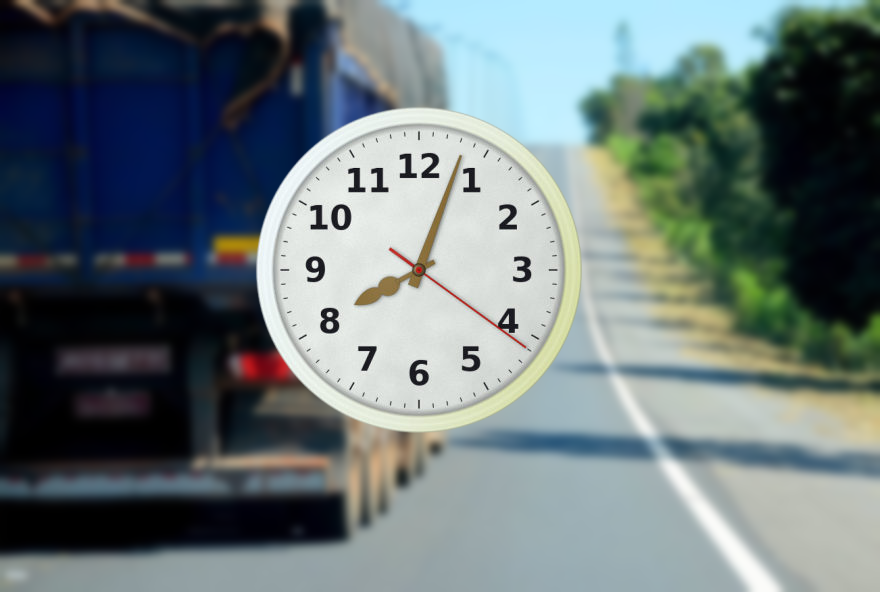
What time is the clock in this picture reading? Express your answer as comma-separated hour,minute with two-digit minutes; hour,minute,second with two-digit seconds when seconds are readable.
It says 8,03,21
